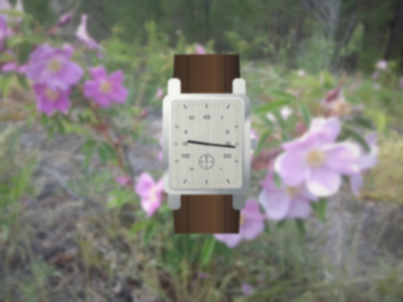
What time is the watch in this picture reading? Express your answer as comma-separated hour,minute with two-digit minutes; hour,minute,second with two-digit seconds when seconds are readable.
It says 9,16
